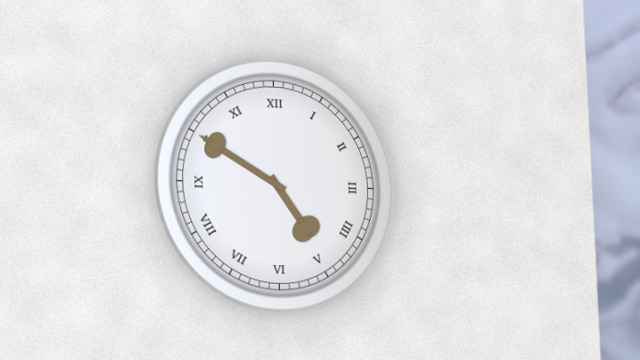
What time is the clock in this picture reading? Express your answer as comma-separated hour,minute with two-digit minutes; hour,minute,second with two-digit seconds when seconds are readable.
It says 4,50
